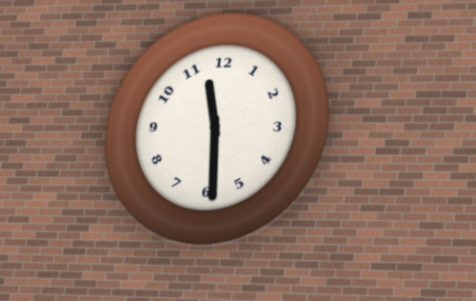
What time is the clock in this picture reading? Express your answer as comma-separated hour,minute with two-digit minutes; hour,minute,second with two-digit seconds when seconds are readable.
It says 11,29
